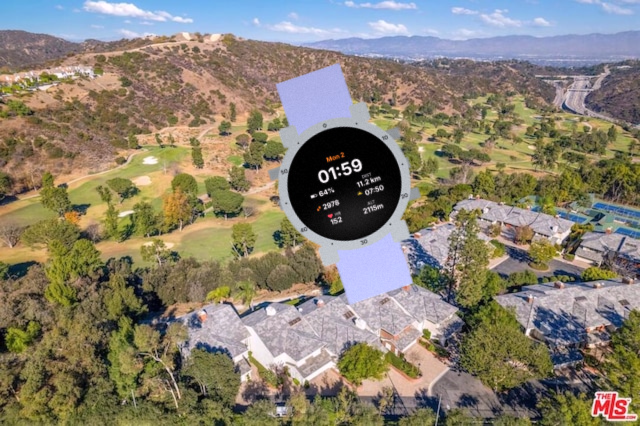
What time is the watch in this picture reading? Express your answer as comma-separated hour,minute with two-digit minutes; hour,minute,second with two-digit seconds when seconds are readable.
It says 1,59
